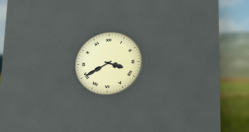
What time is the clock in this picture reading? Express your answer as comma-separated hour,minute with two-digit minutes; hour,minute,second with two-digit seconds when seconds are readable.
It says 3,40
